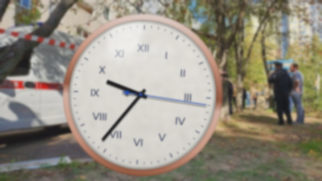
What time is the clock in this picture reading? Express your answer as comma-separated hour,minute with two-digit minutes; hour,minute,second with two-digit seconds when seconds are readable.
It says 9,36,16
